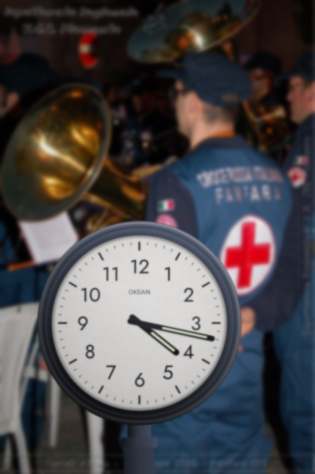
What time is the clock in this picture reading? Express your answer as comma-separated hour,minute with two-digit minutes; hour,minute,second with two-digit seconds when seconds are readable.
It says 4,17
